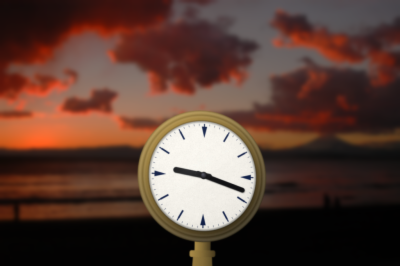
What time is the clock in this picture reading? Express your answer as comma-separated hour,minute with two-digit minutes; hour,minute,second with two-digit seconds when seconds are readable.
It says 9,18
